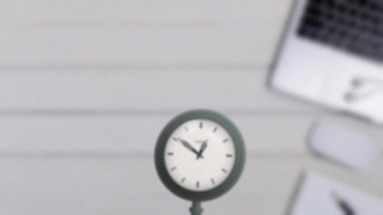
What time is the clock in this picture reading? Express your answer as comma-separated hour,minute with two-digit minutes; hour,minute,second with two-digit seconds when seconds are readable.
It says 12,51
